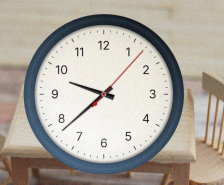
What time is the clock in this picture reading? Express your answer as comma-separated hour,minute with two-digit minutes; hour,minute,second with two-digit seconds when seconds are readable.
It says 9,38,07
